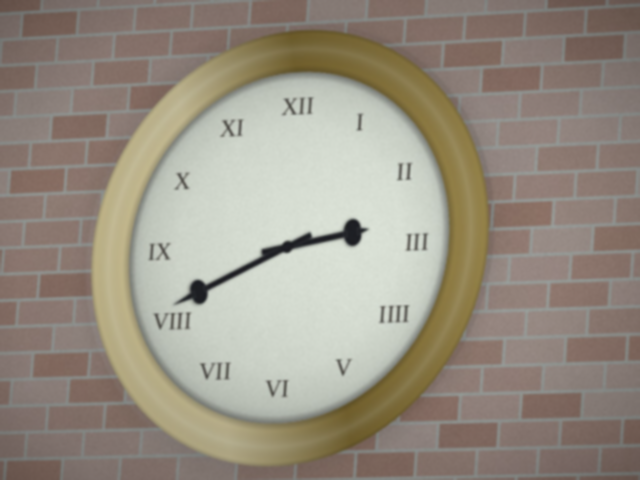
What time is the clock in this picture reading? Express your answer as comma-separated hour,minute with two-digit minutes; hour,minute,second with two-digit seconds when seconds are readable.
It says 2,41
